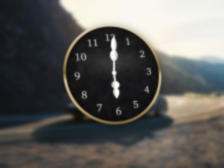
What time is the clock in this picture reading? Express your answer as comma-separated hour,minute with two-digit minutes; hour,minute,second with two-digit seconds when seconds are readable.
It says 6,01
